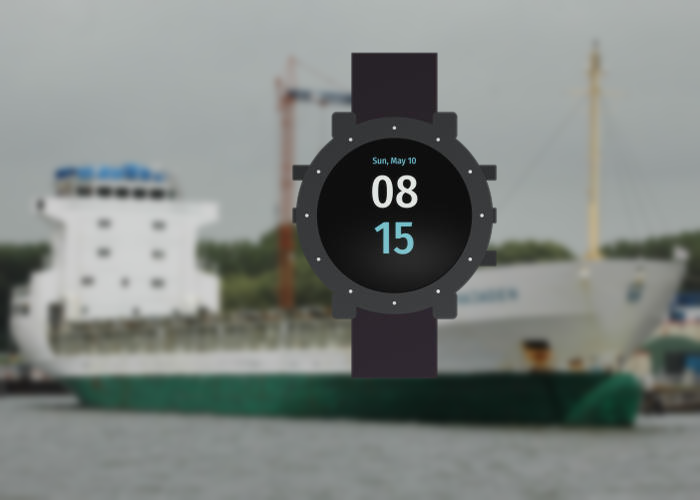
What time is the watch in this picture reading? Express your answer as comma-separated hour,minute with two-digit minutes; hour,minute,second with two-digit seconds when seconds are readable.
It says 8,15
